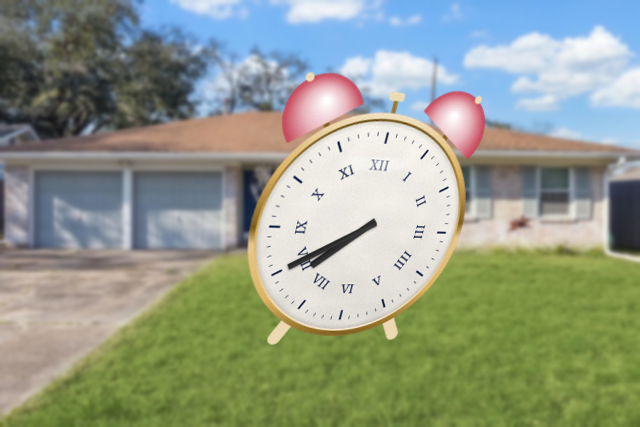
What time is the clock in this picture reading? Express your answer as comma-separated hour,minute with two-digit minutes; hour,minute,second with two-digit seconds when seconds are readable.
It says 7,40
